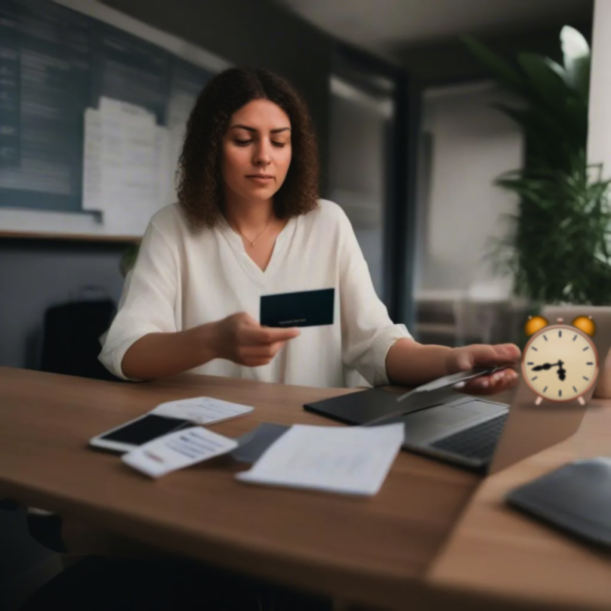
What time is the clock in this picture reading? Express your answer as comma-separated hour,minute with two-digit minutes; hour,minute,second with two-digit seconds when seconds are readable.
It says 5,43
